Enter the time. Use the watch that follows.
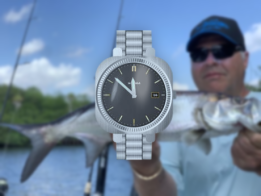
11:52
